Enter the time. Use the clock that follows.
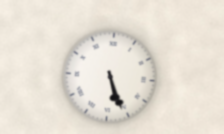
5:26
